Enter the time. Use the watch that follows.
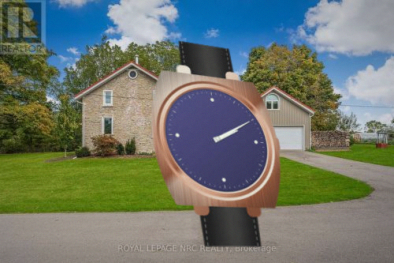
2:10
